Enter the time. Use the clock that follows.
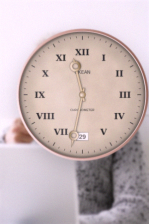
11:32
